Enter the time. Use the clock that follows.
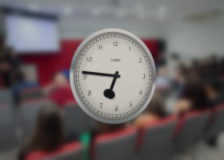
6:46
